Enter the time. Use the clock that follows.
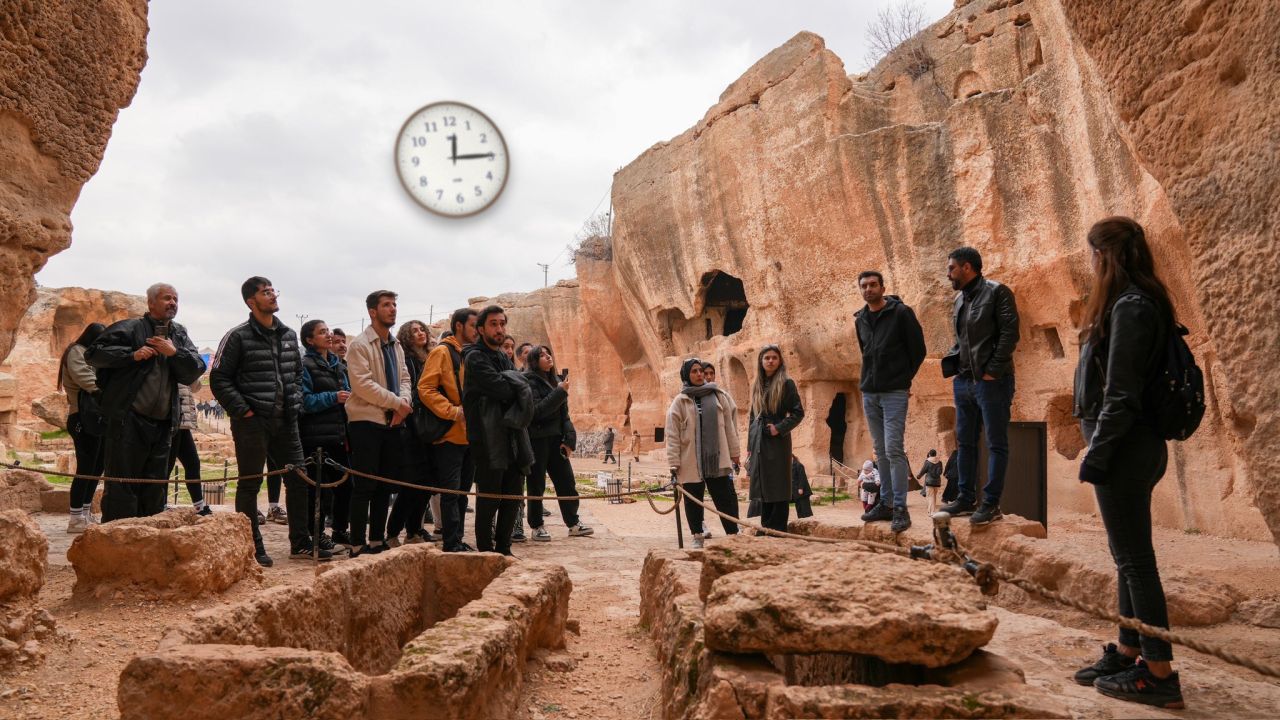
12:15
